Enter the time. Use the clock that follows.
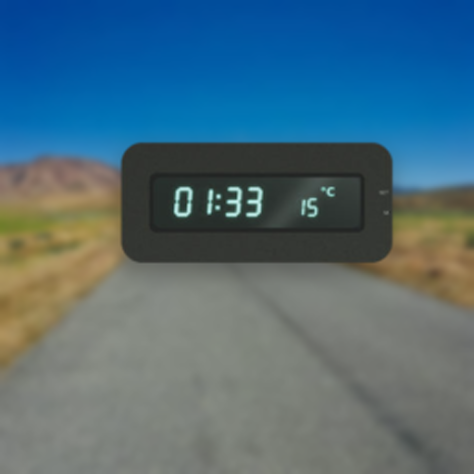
1:33
